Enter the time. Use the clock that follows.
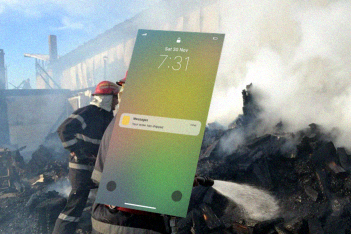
7:31
